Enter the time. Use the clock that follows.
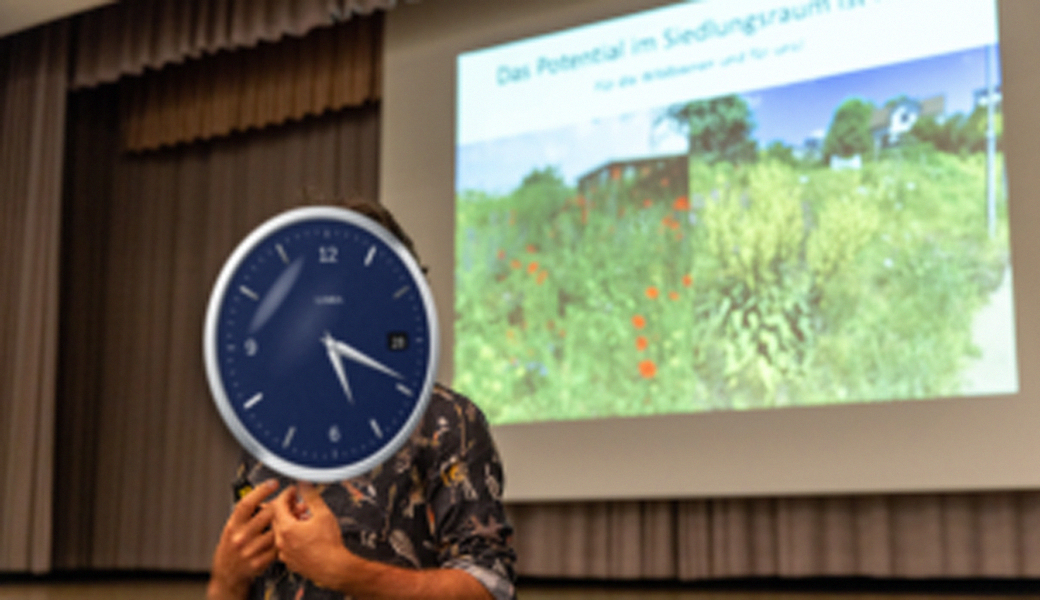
5:19
